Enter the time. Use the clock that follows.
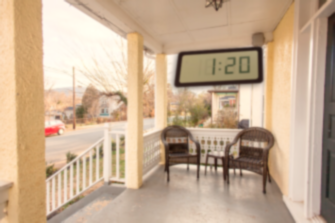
1:20
